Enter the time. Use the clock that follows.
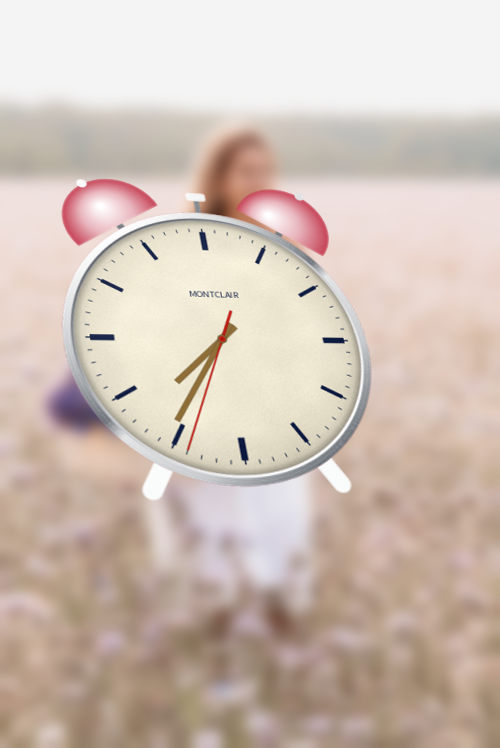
7:35:34
